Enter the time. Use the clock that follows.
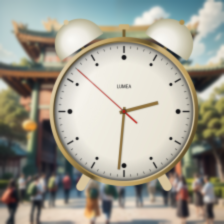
2:30:52
